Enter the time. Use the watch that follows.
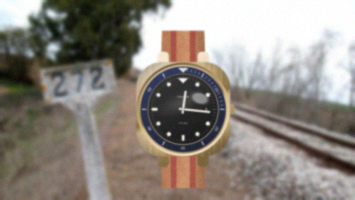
12:16
